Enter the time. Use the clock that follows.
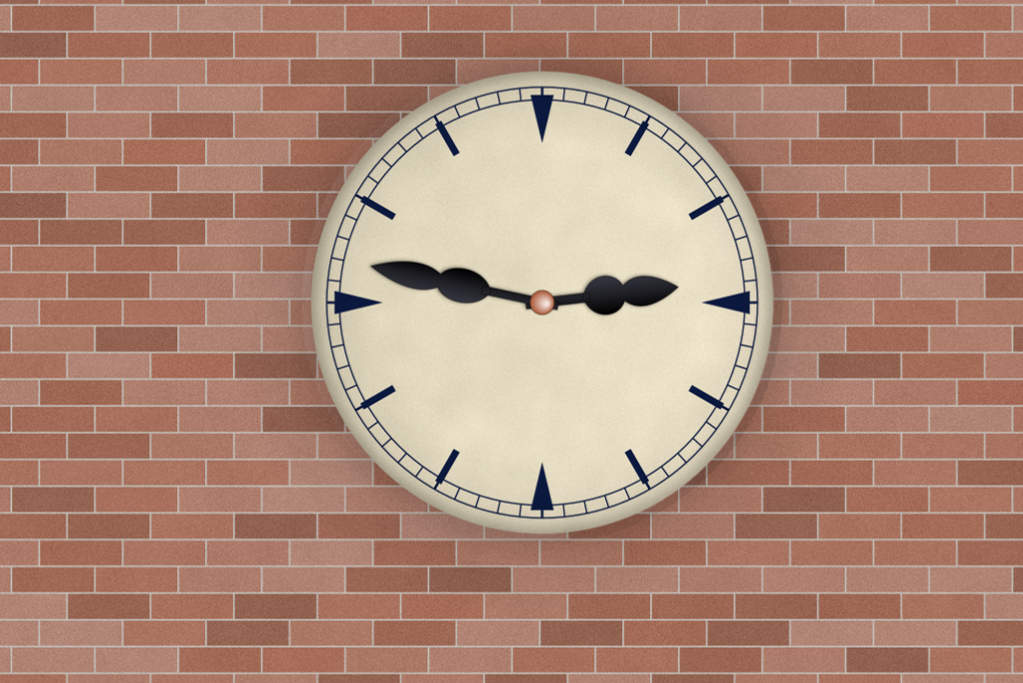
2:47
